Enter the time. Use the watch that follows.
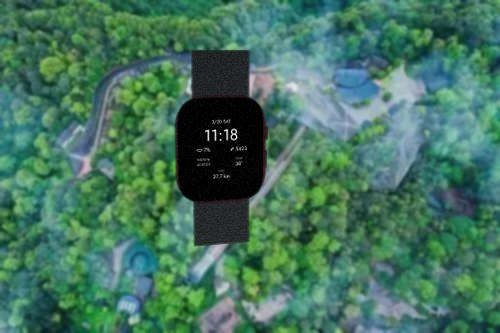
11:18
